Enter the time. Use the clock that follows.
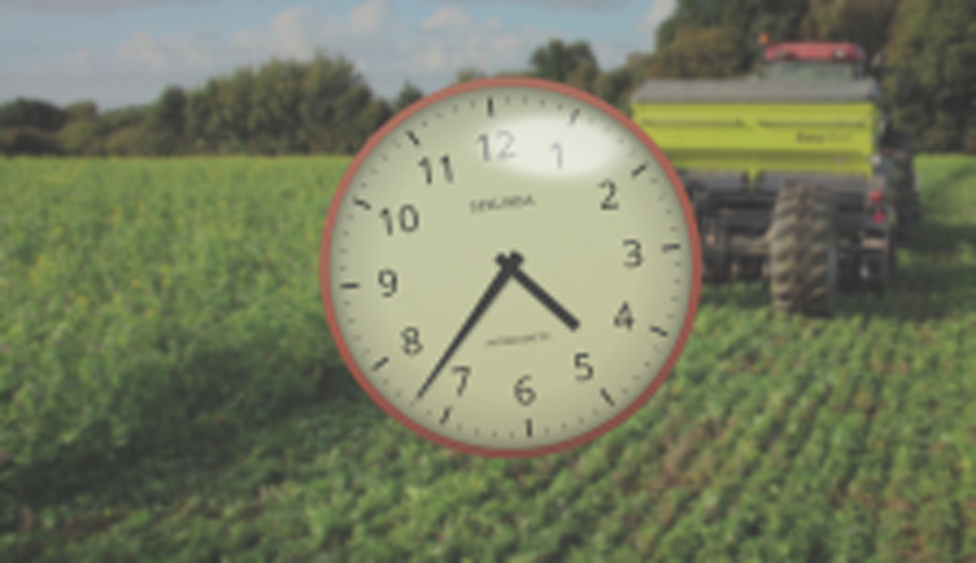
4:37
